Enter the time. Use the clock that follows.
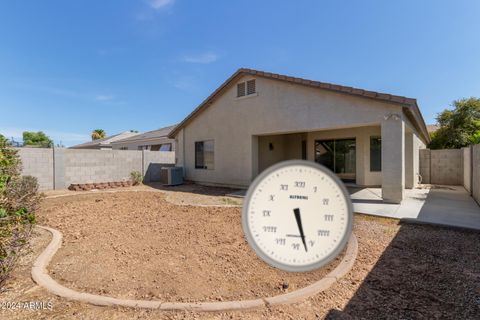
5:27
